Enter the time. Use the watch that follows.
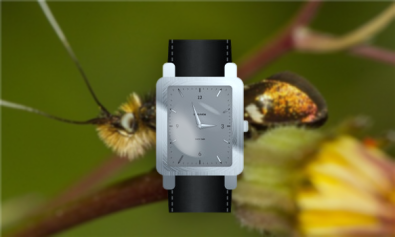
2:57
